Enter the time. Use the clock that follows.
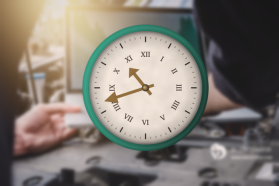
10:42
